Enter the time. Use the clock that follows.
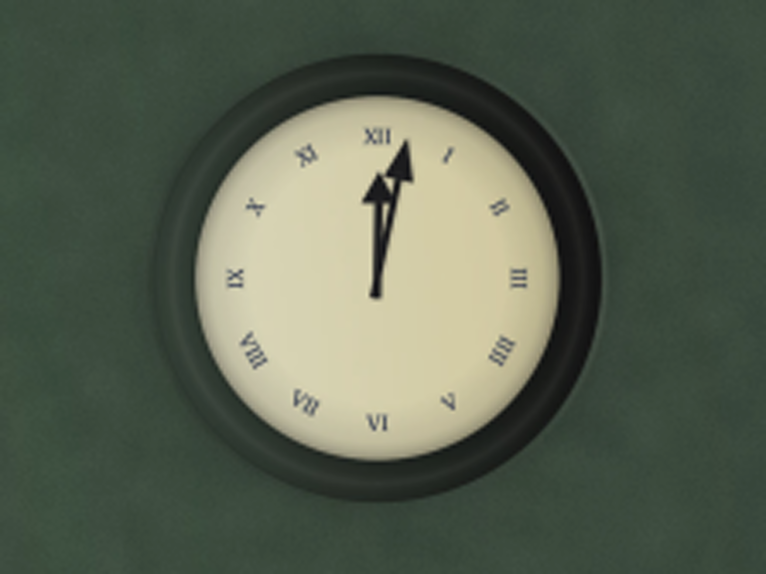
12:02
